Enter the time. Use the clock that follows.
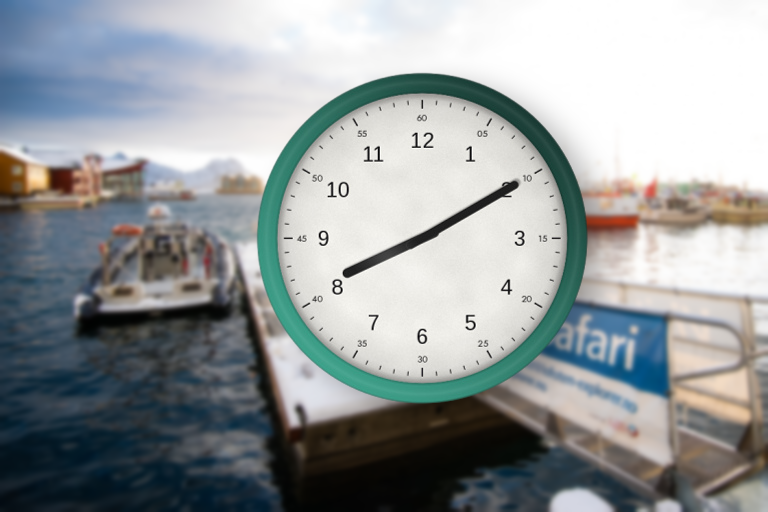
8:10
